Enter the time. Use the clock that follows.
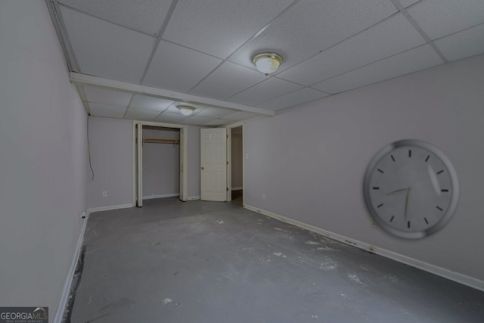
8:31
